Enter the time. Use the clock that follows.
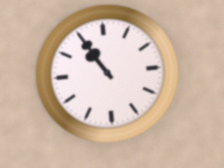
10:55
